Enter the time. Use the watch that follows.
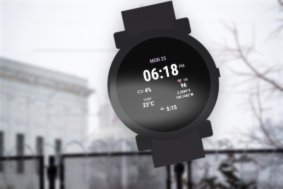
6:18
